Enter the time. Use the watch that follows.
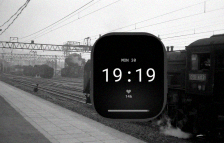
19:19
